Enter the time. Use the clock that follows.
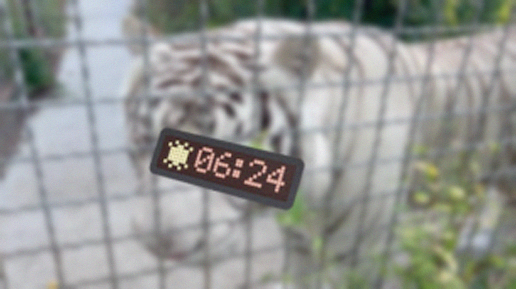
6:24
